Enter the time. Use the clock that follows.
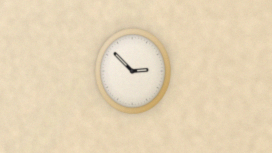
2:52
